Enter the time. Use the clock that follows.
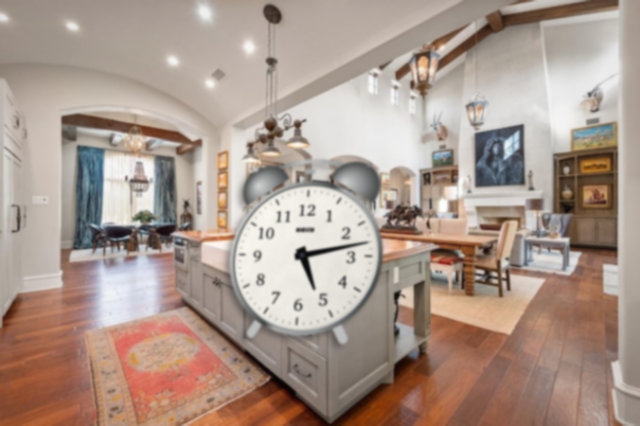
5:13
